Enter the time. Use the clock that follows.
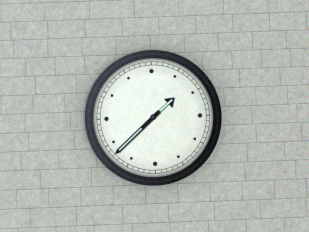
1:38
